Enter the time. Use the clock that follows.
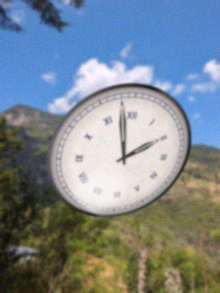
1:58
